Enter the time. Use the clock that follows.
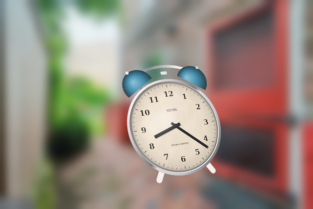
8:22
